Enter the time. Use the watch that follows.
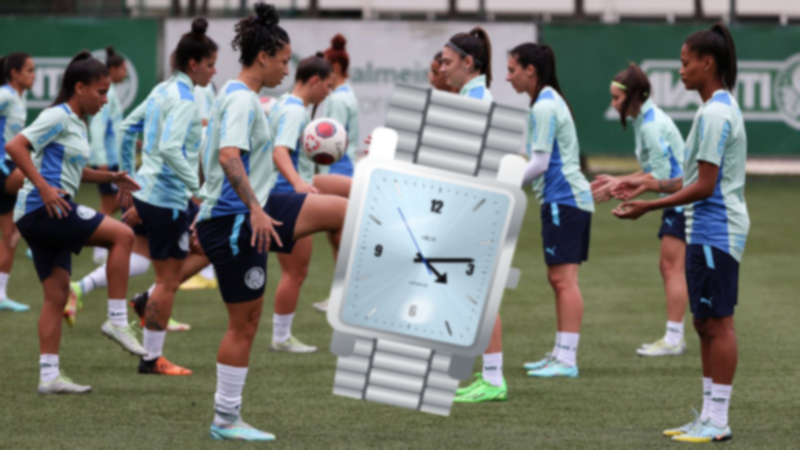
4:12:54
